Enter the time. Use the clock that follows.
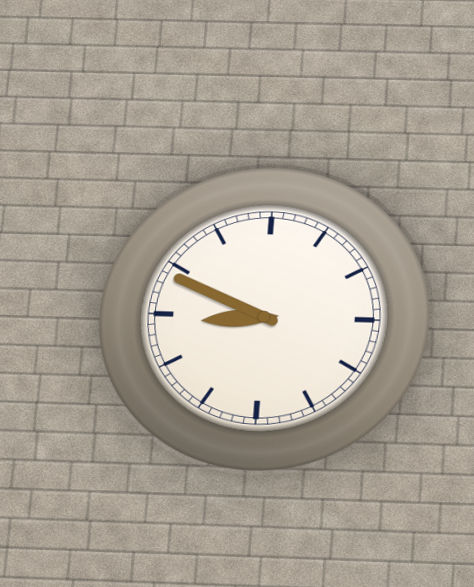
8:49
